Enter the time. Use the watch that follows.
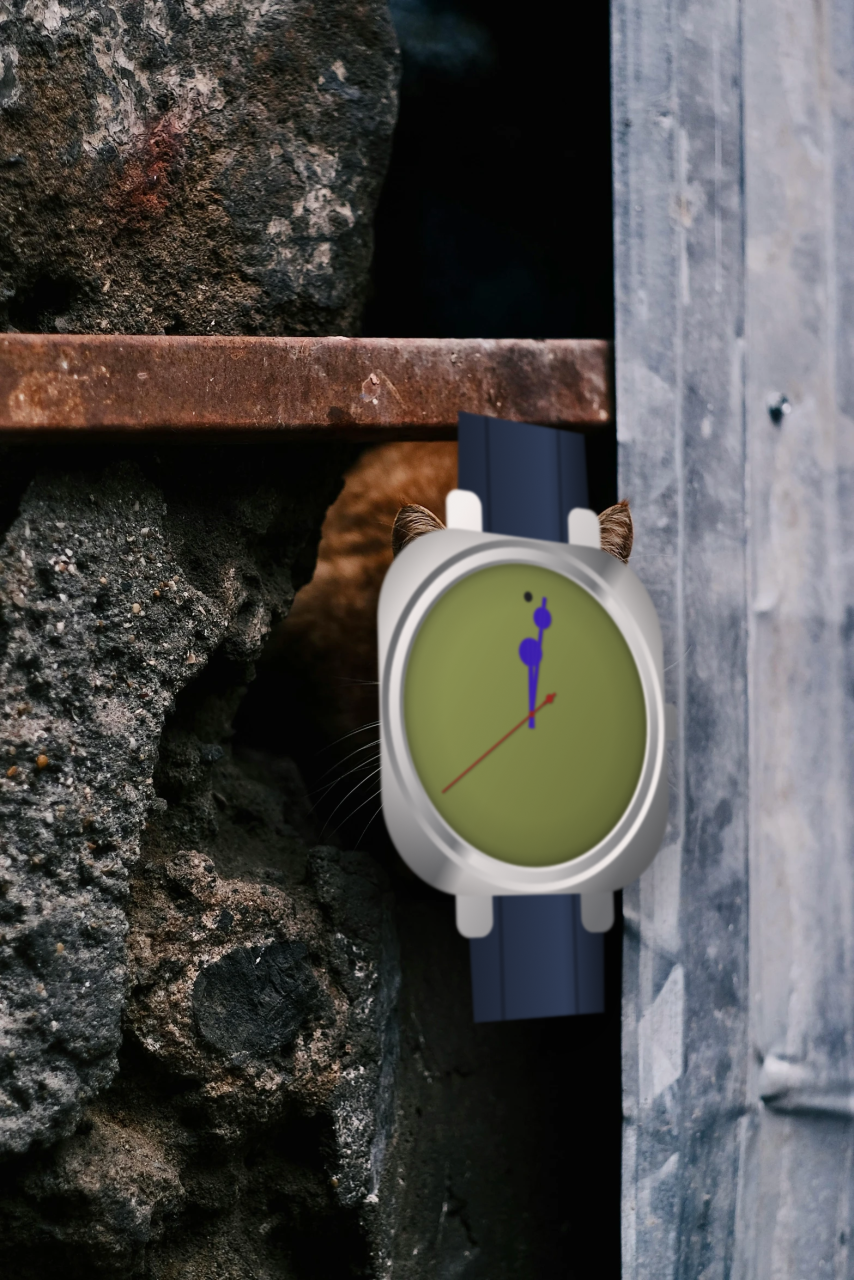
12:01:39
